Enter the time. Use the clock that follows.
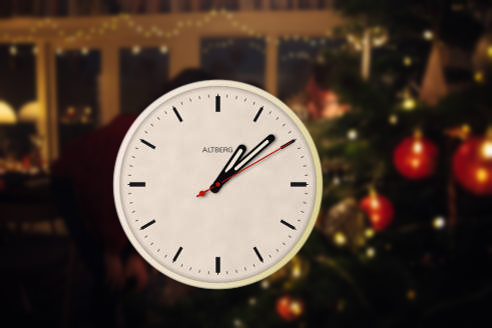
1:08:10
